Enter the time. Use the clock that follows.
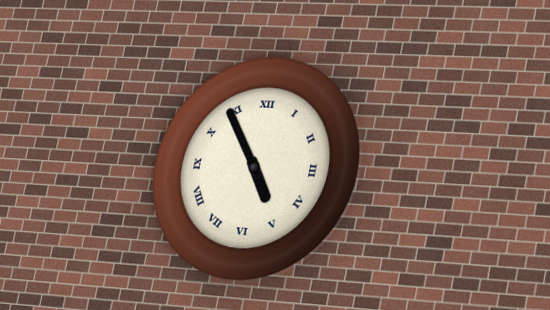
4:54
